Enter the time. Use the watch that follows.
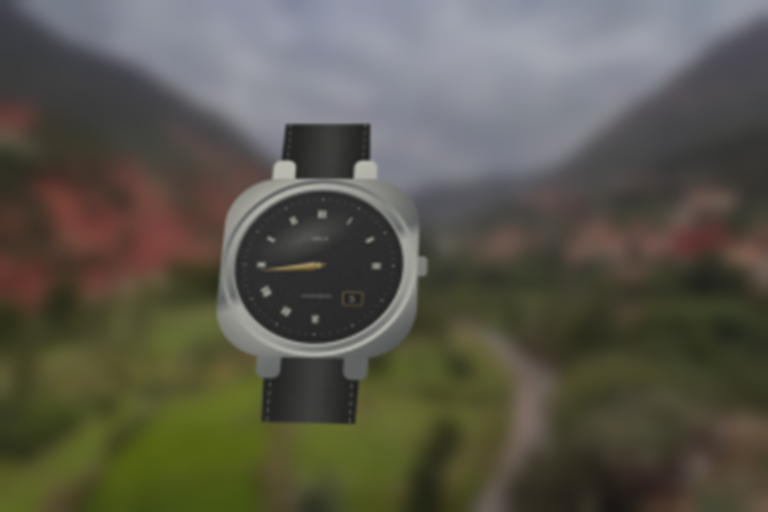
8:44
